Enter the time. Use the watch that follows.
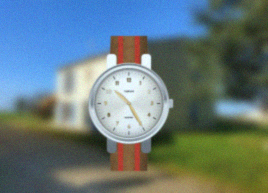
10:25
